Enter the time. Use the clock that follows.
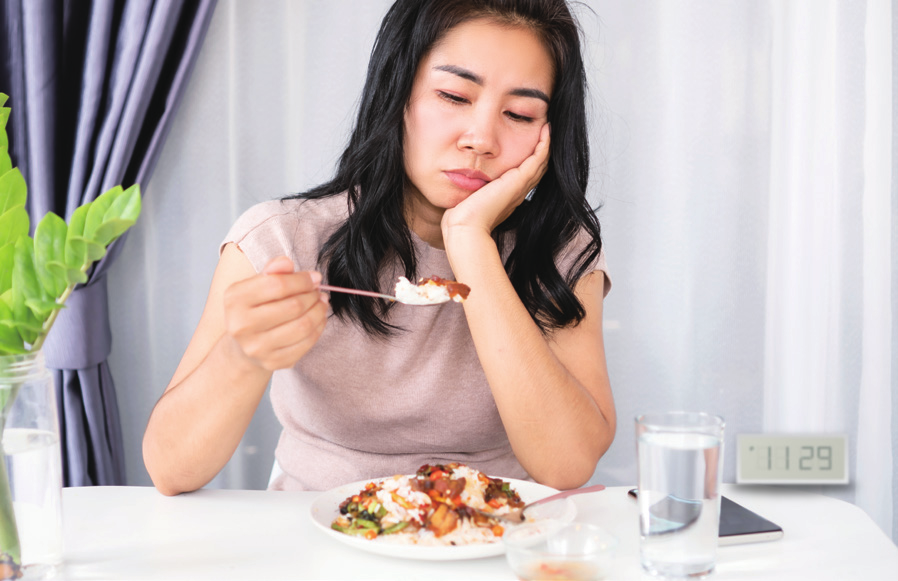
11:29
